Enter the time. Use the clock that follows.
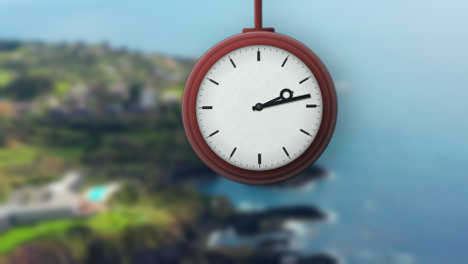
2:13
